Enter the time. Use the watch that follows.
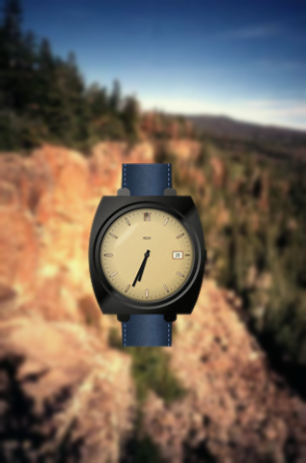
6:34
